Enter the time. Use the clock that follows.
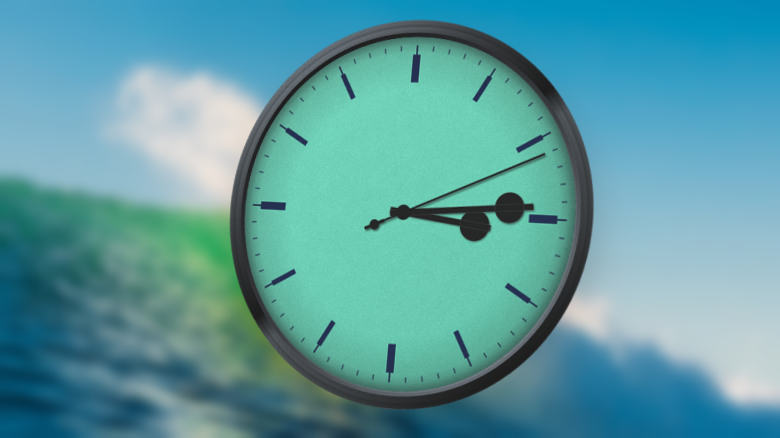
3:14:11
